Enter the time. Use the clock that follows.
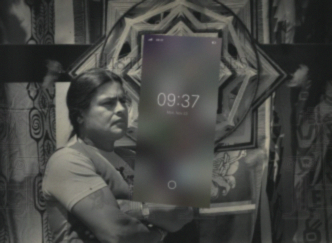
9:37
